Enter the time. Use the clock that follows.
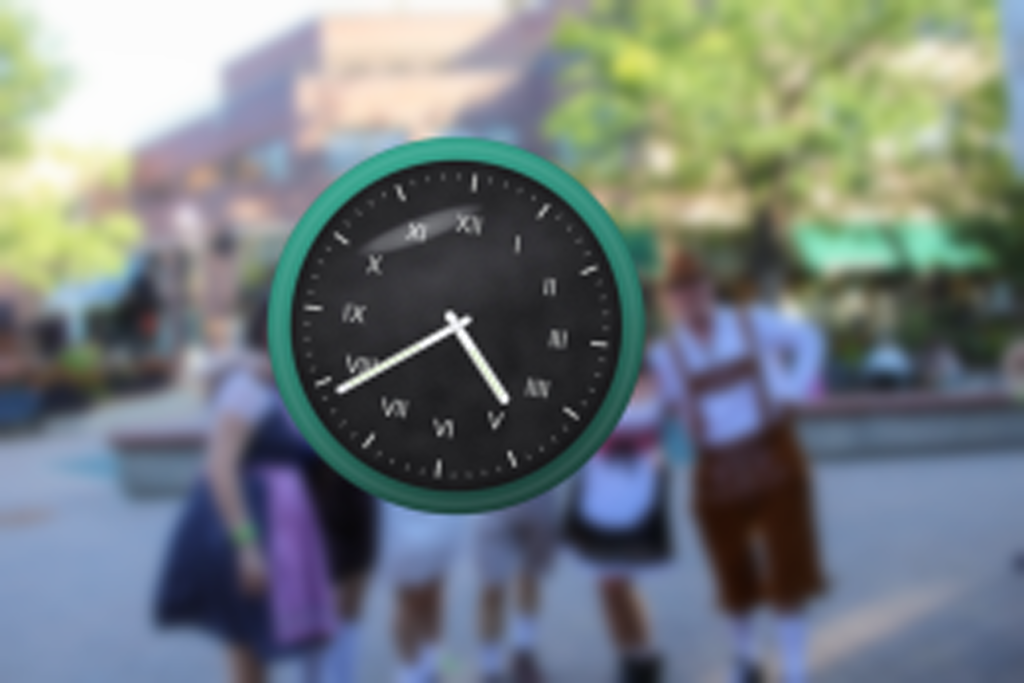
4:39
